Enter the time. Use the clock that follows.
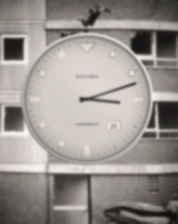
3:12
